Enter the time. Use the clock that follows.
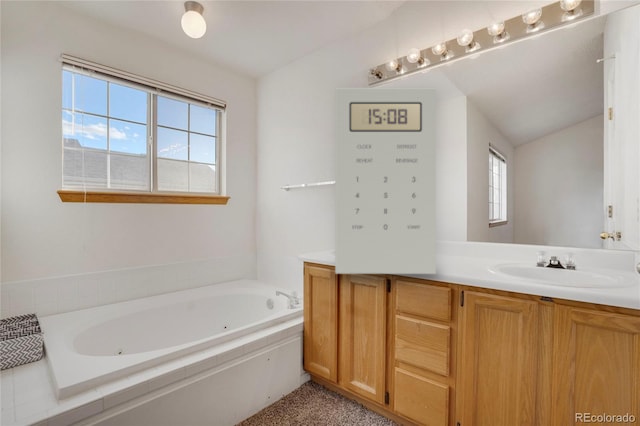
15:08
